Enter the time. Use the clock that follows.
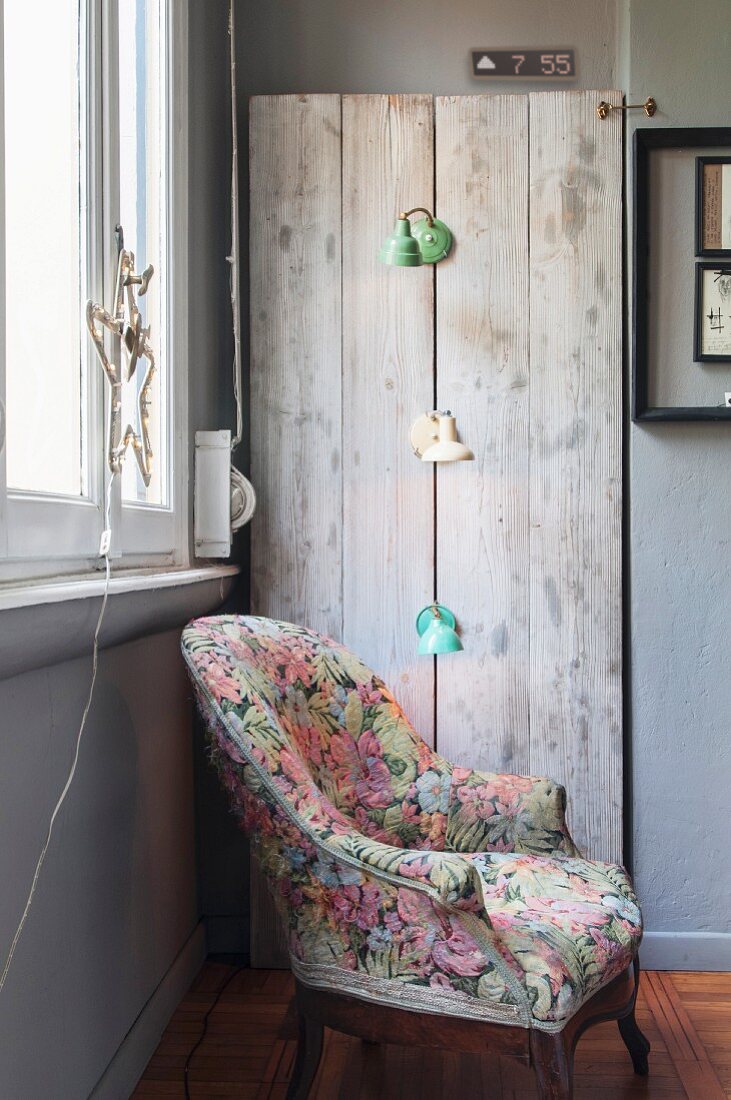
7:55
